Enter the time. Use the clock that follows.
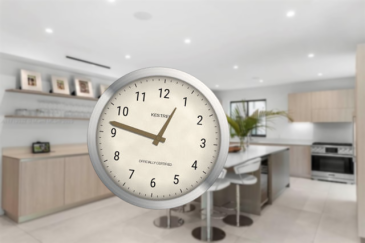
12:47
